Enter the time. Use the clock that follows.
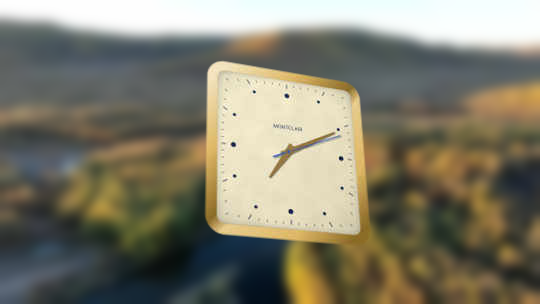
7:10:11
